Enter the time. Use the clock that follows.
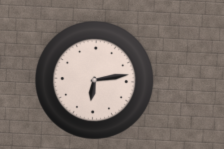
6:13
